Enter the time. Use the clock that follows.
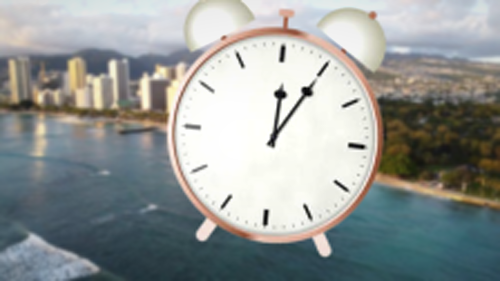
12:05
